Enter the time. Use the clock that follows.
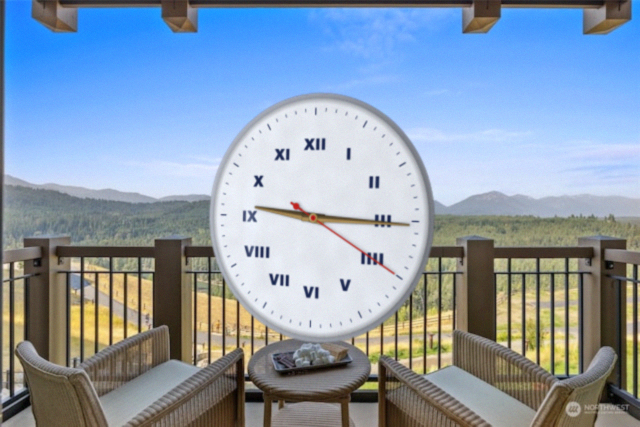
9:15:20
